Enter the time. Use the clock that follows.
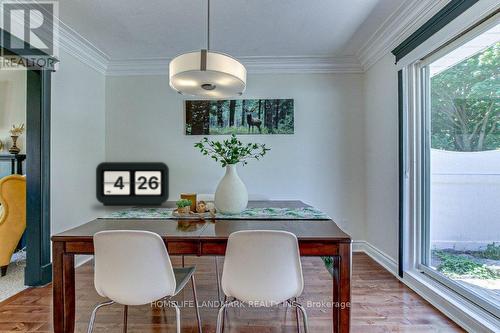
4:26
